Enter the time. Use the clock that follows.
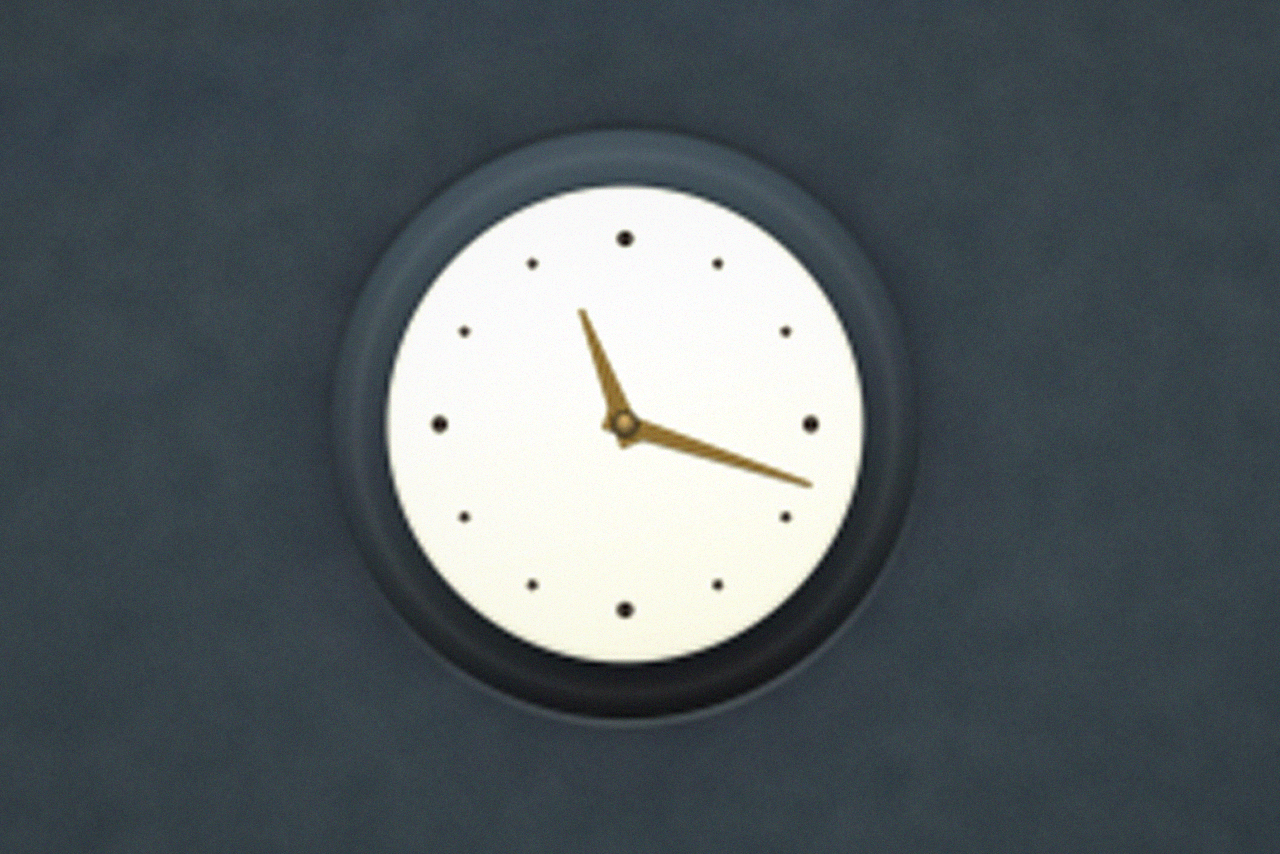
11:18
